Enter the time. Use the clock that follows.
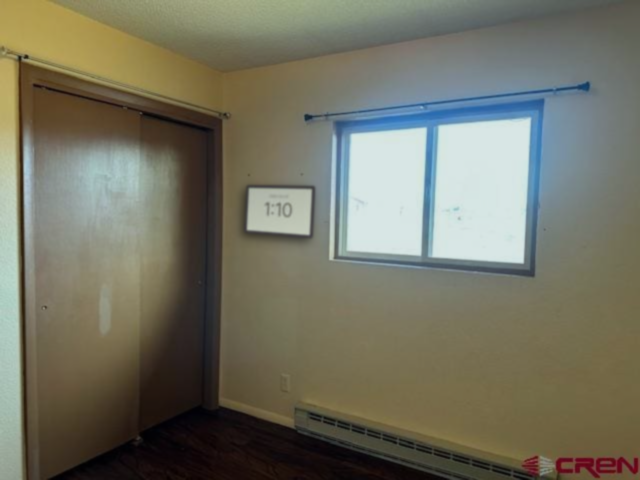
1:10
